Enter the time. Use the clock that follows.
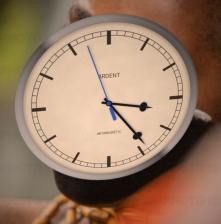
3:23:57
